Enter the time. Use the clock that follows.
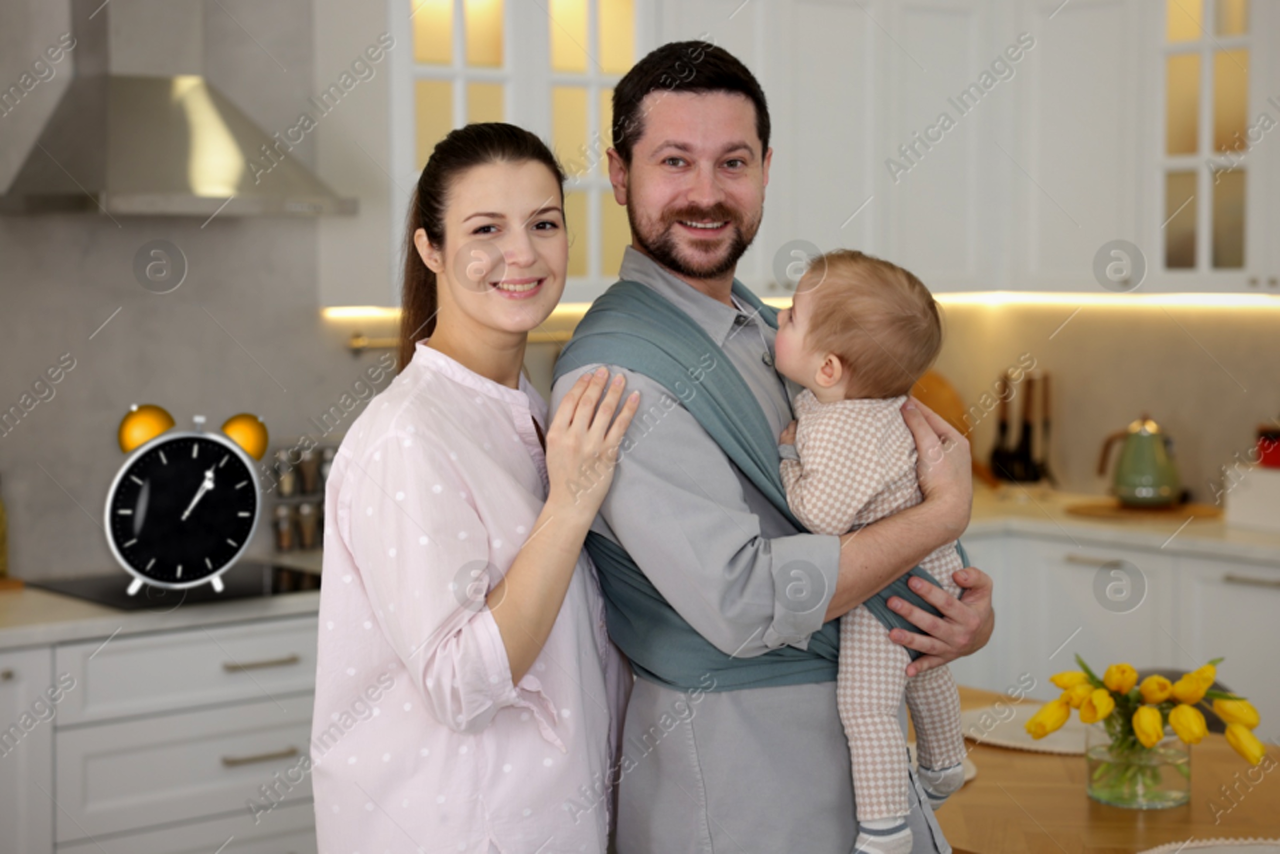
1:04
